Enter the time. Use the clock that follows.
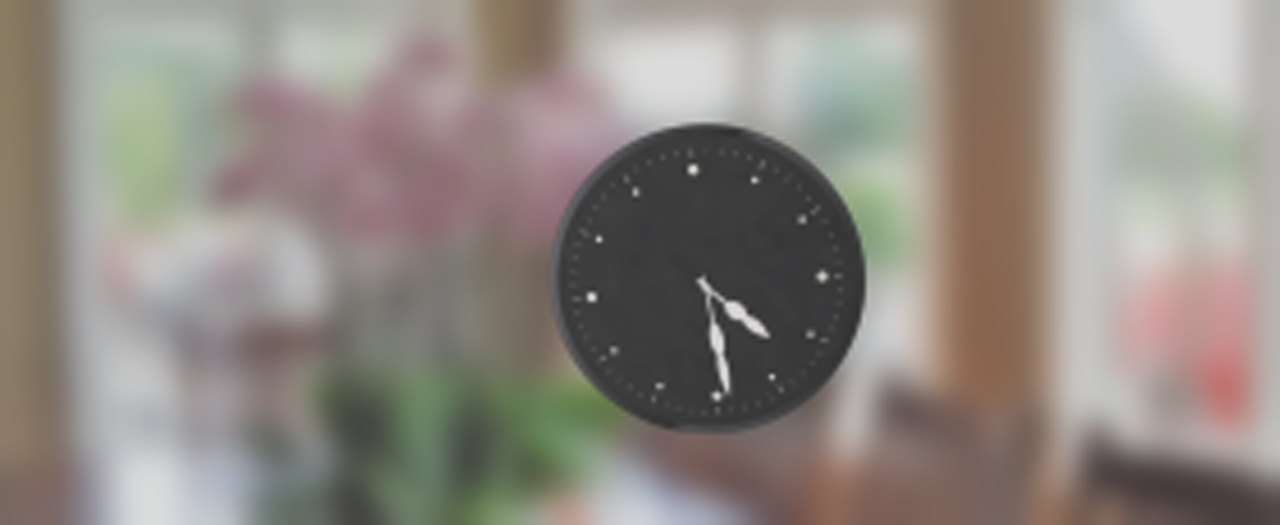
4:29
